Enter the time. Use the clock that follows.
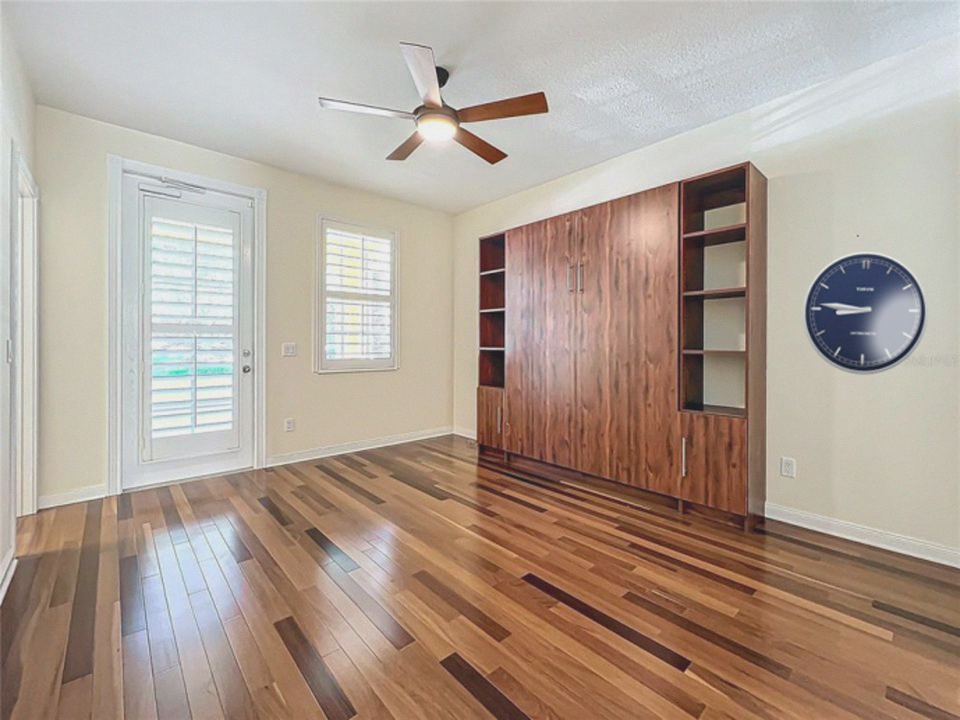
8:46
